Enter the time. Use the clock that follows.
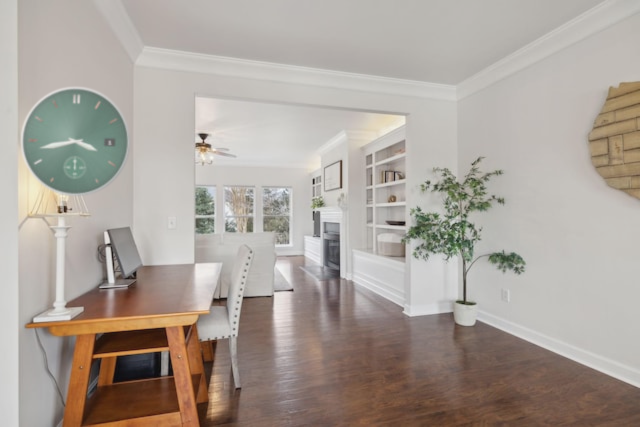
3:43
